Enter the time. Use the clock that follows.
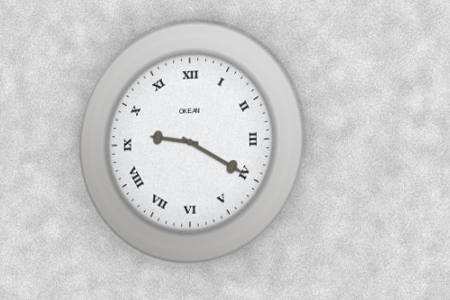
9:20
